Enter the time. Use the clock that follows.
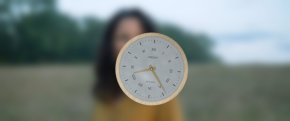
8:24
